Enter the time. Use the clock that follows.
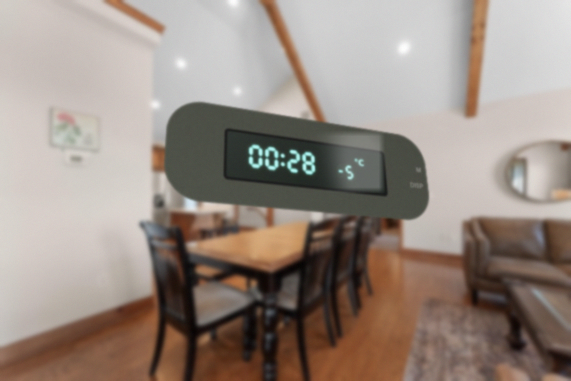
0:28
